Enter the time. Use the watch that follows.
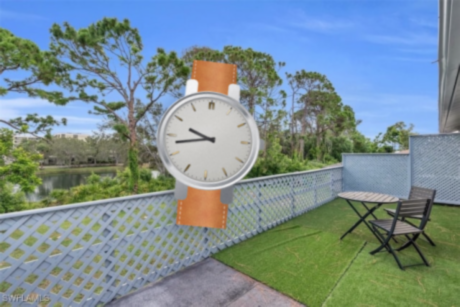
9:43
